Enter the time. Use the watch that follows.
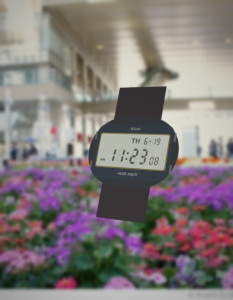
11:23:08
